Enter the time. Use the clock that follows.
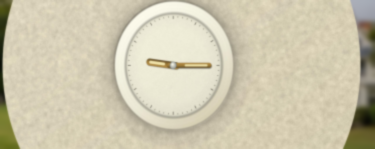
9:15
